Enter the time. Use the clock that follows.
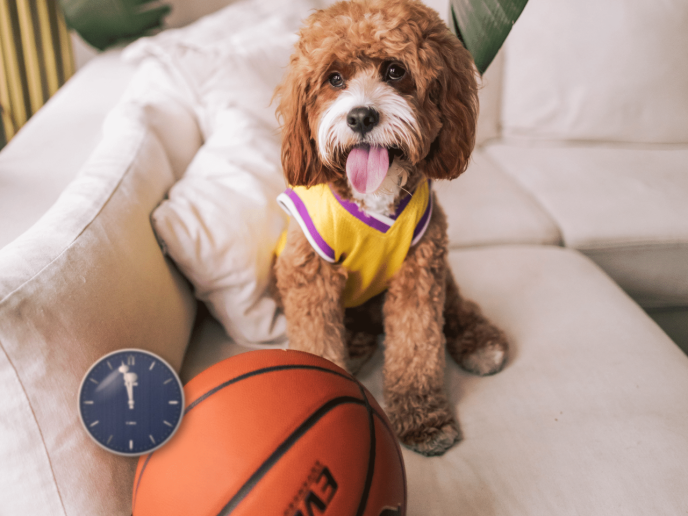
11:58
